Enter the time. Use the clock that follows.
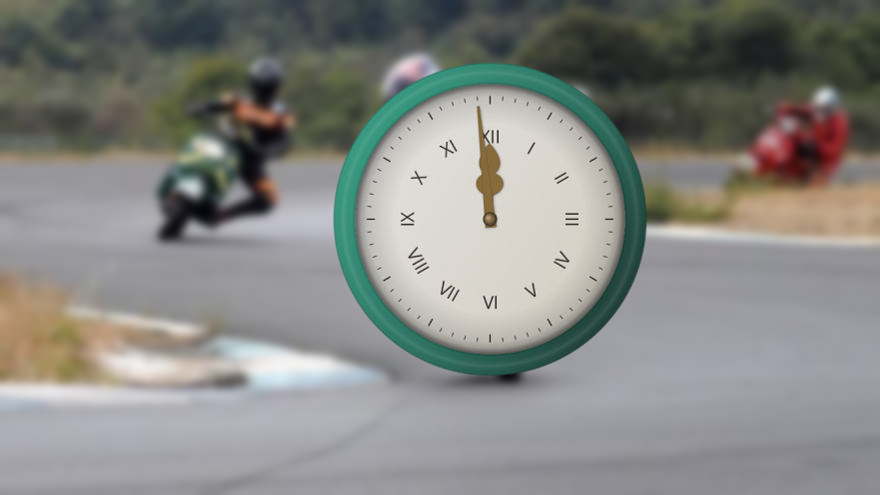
11:59
